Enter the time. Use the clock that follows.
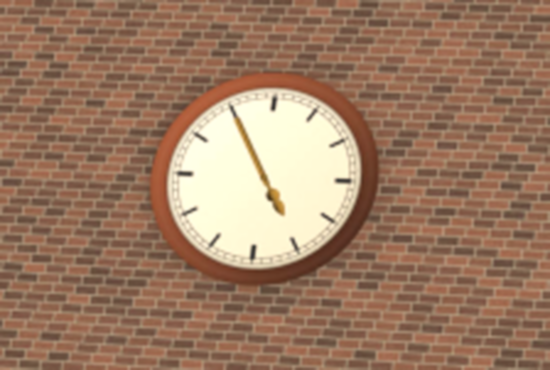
4:55
